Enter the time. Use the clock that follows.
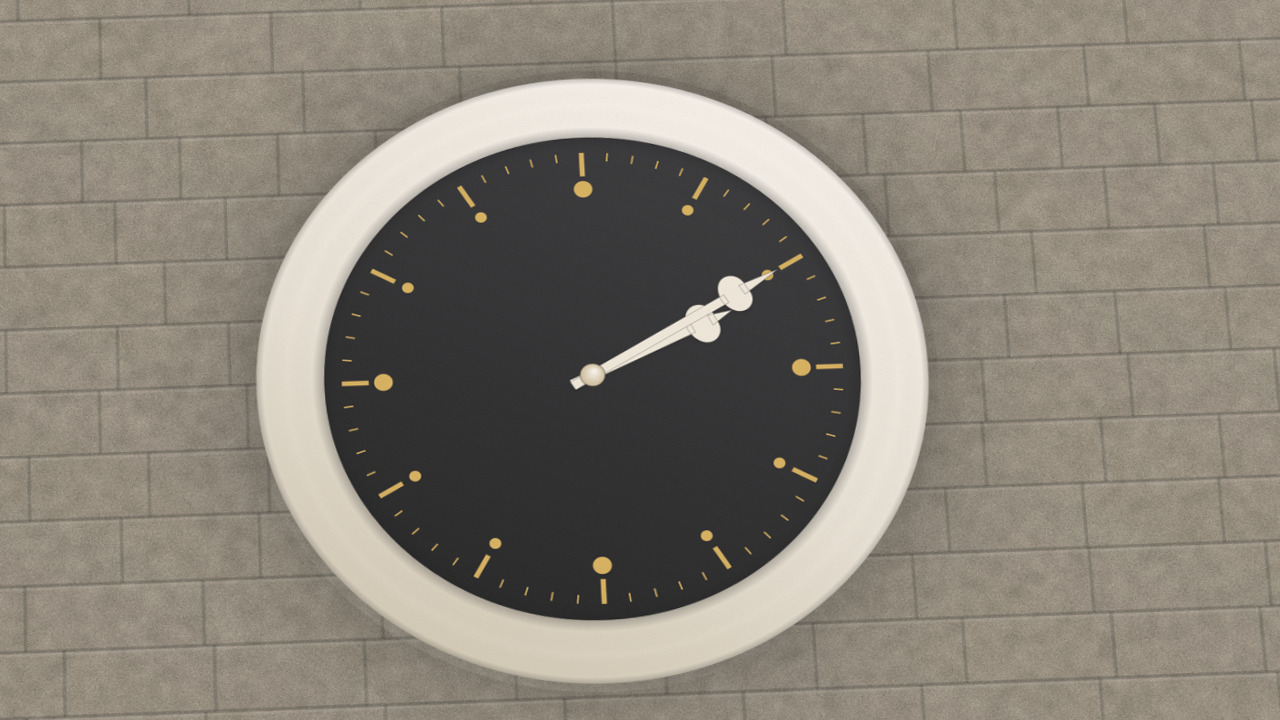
2:10
